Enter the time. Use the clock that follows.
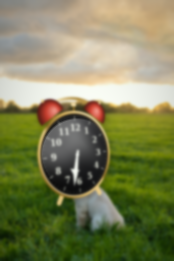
6:32
